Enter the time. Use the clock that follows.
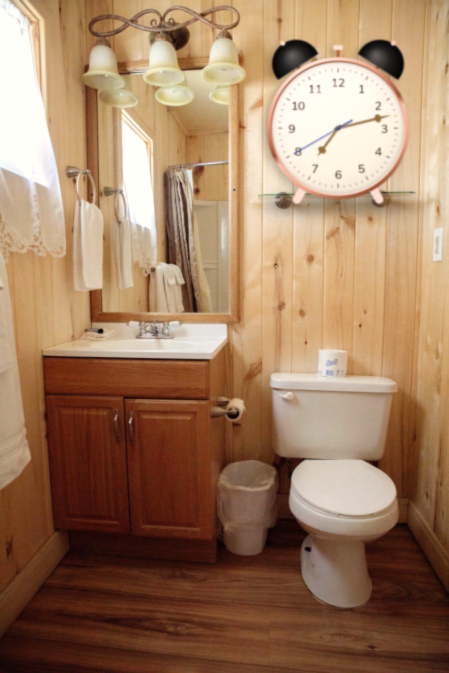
7:12:40
